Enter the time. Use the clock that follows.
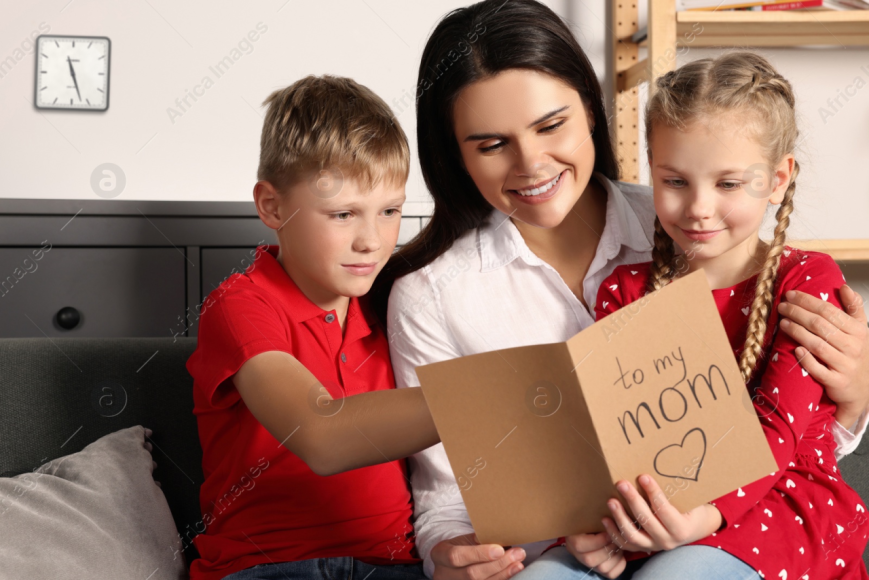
11:27
